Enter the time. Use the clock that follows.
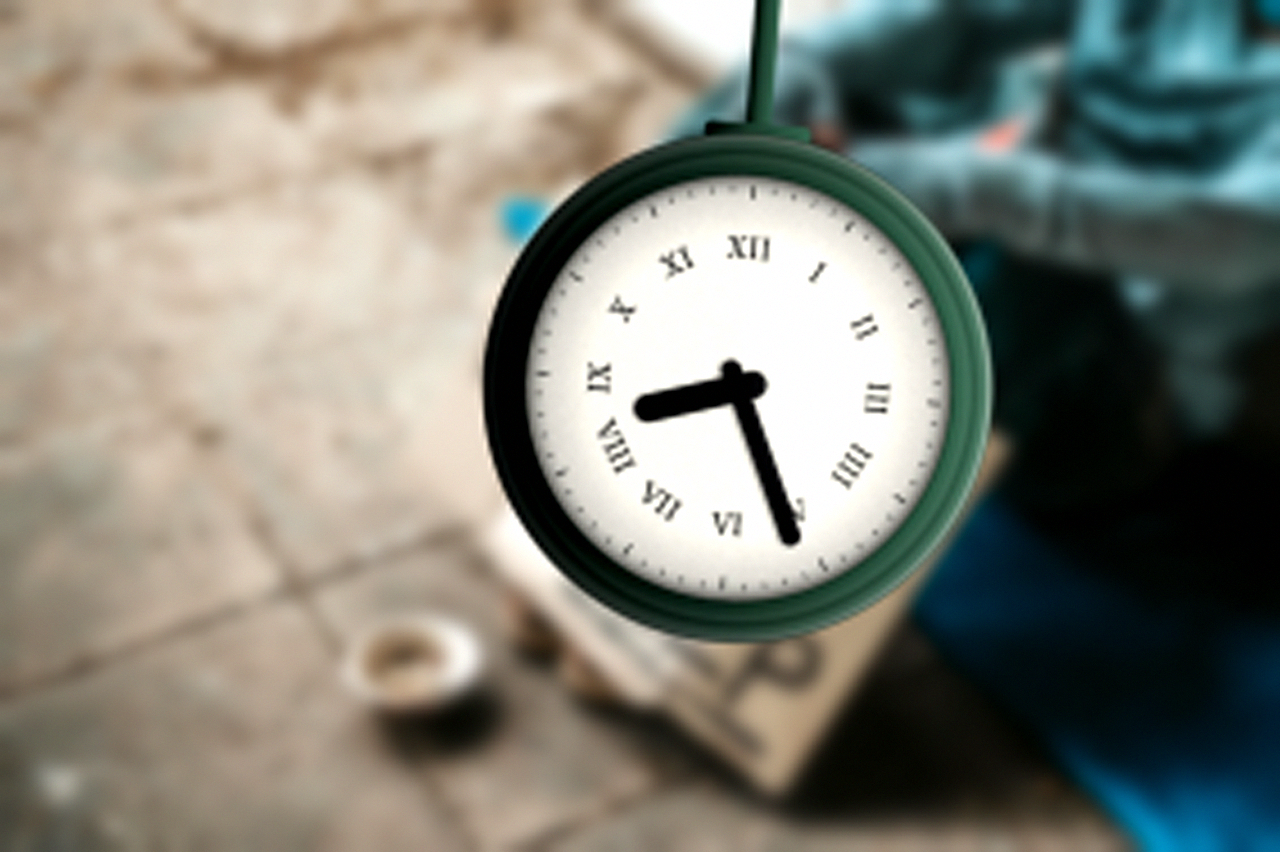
8:26
